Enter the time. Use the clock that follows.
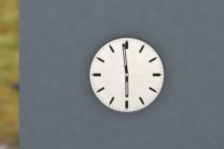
5:59
